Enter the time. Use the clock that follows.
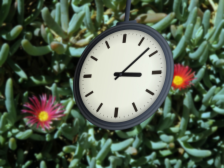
3:08
